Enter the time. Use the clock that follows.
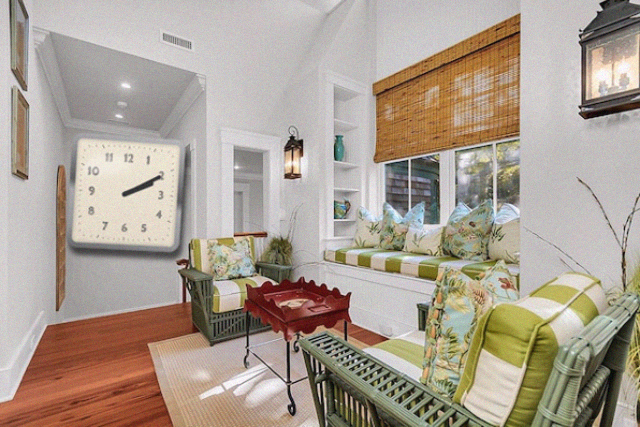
2:10
